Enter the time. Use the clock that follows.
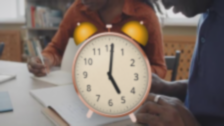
5:01
